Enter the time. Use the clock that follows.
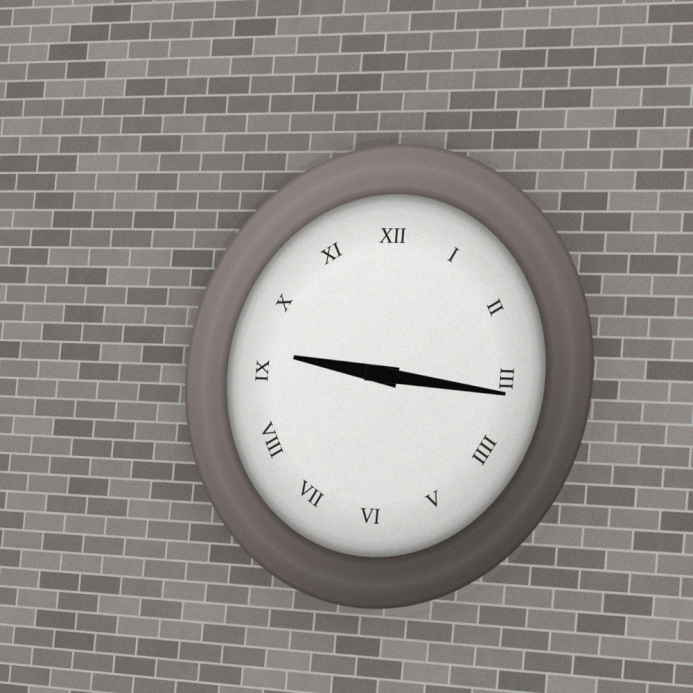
9:16
